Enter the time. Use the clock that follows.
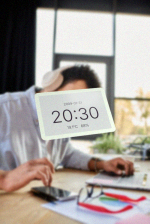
20:30
